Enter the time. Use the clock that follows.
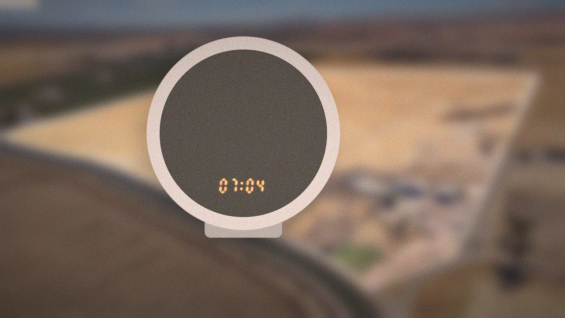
7:04
